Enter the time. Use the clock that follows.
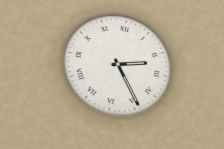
2:24
